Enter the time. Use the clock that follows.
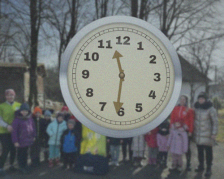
11:31
